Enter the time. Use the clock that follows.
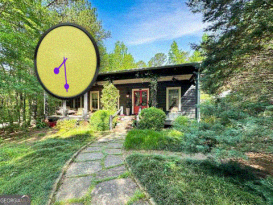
7:29
